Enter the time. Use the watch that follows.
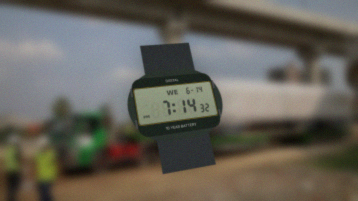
7:14
